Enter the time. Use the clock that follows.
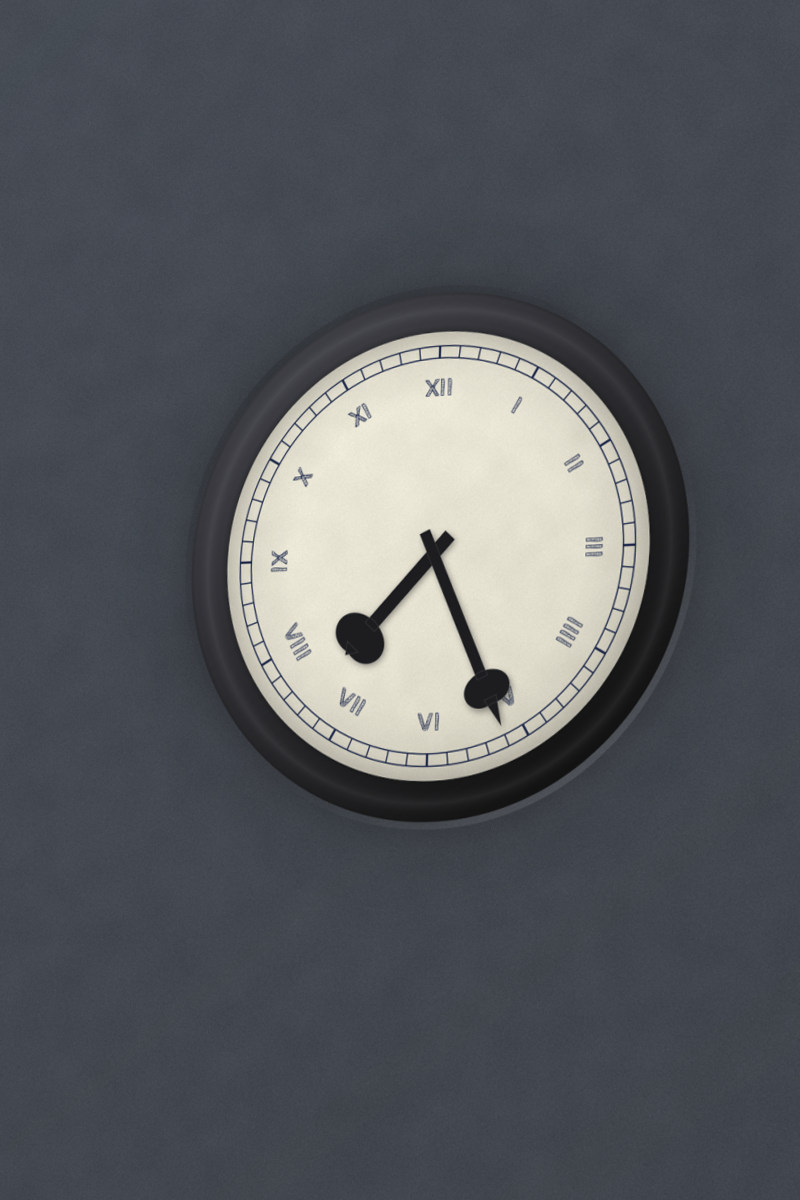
7:26
